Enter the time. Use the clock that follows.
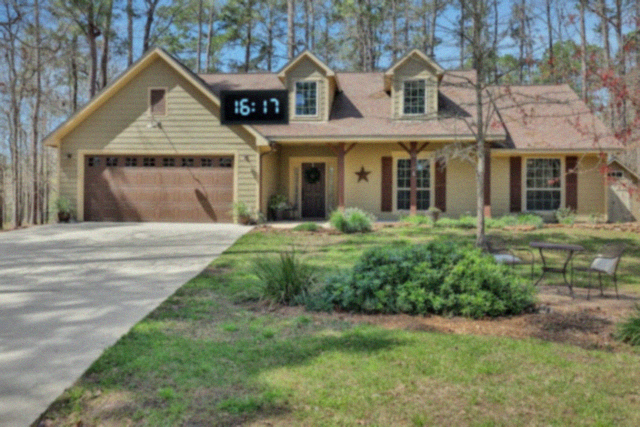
16:17
